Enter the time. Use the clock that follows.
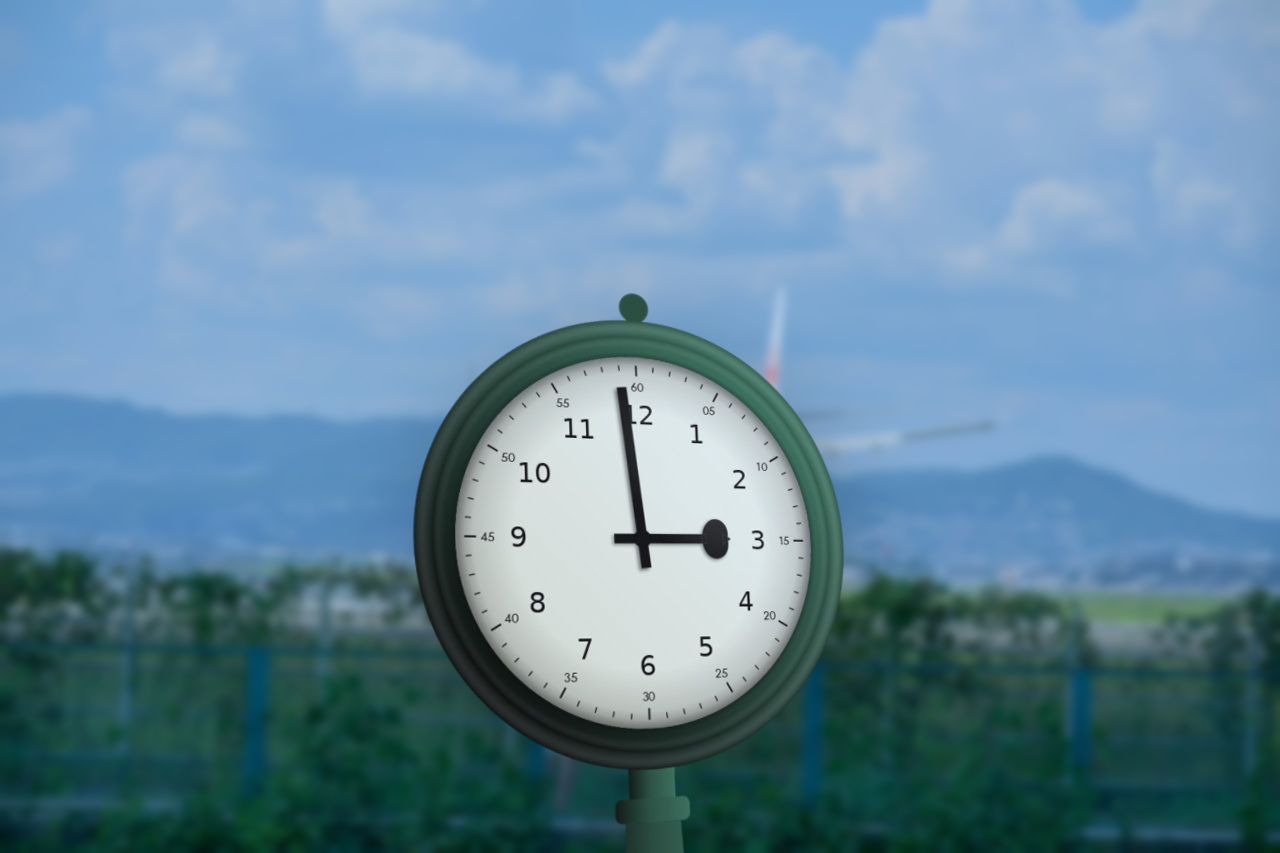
2:59
